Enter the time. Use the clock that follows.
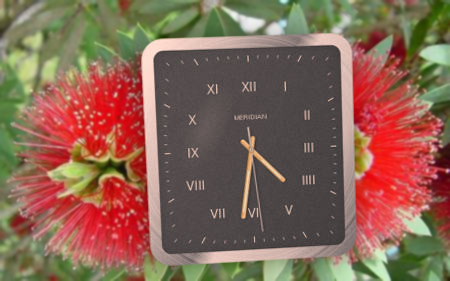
4:31:29
